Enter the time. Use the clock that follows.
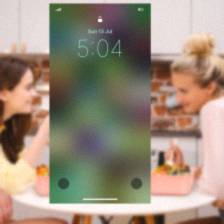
5:04
